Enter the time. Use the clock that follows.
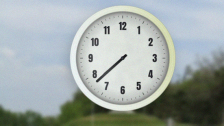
7:38
